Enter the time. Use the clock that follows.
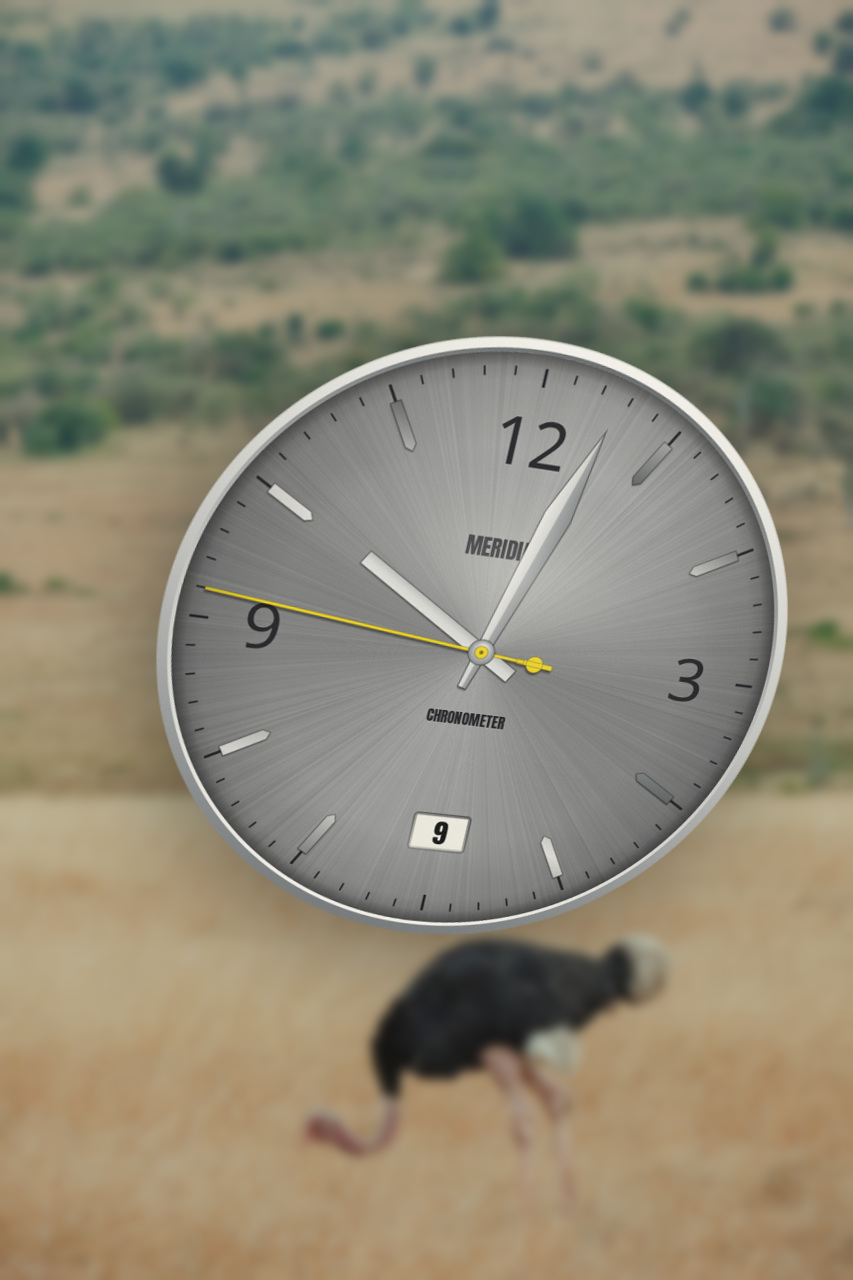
10:02:46
